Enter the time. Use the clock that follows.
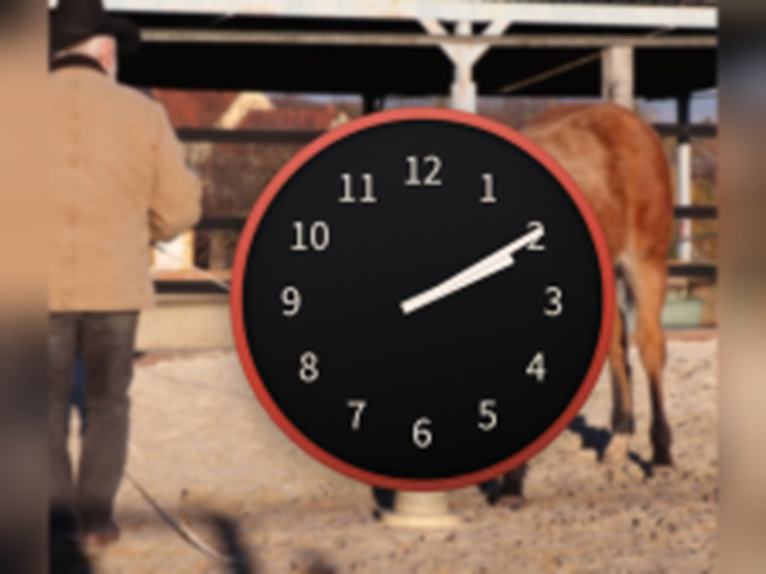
2:10
